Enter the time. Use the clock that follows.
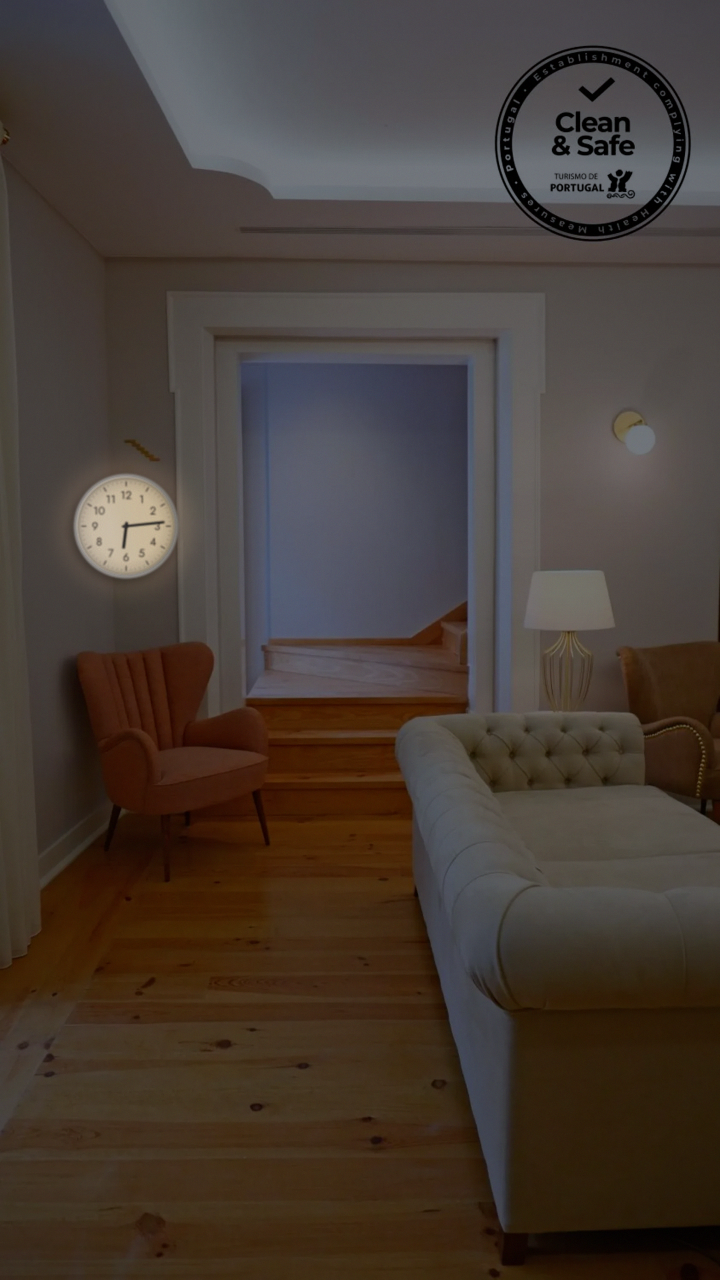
6:14
